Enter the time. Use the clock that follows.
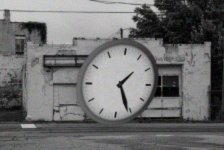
1:26
